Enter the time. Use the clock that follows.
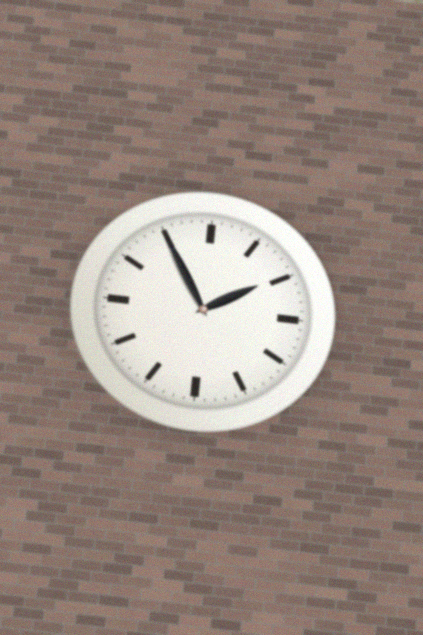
1:55
